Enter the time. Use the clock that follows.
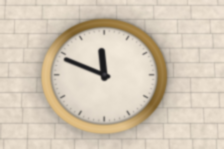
11:49
